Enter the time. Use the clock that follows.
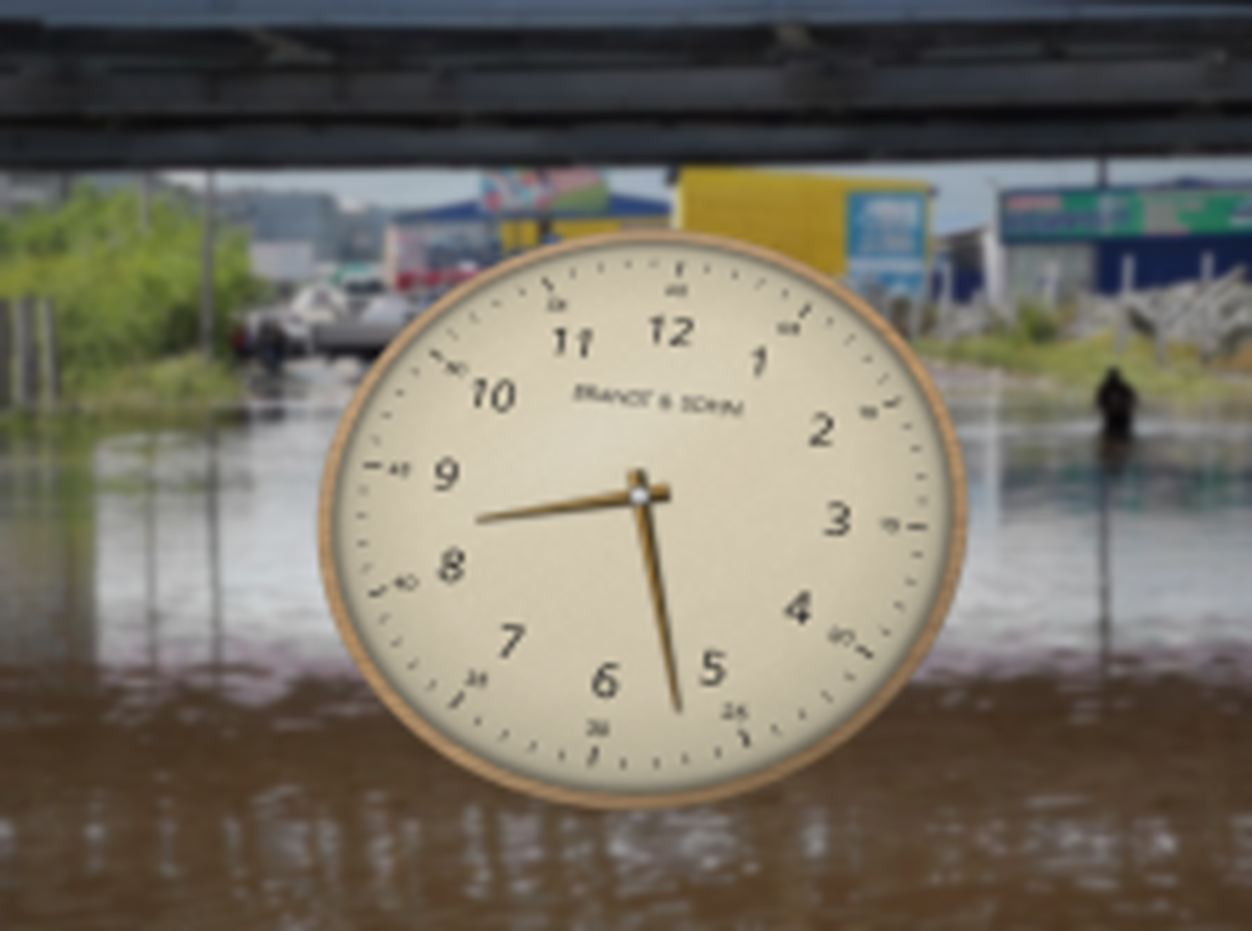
8:27
